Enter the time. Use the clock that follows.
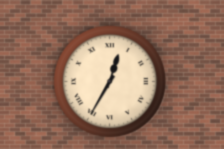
12:35
